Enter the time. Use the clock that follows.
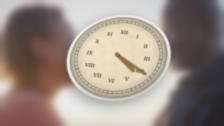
4:20
